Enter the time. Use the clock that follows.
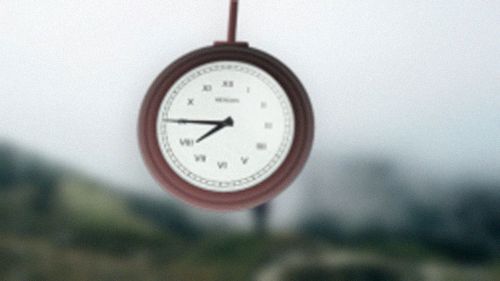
7:45
